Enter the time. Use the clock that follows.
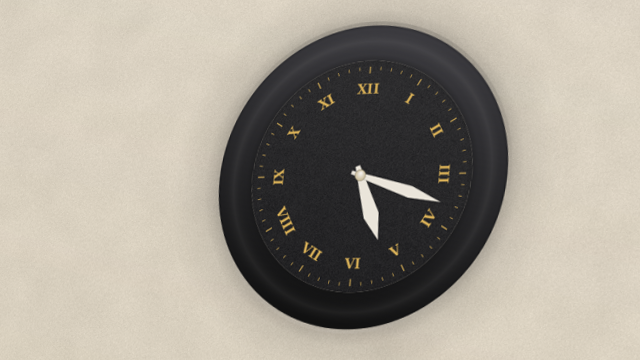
5:18
